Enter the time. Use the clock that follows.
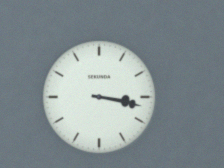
3:17
